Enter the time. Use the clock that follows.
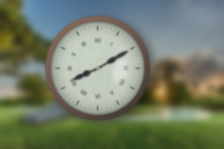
8:10
